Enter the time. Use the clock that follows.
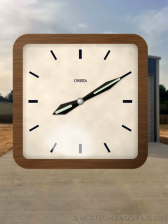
8:10
